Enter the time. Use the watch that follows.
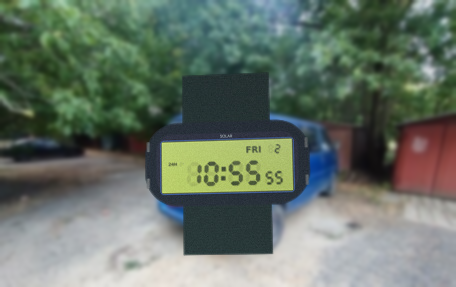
10:55:55
